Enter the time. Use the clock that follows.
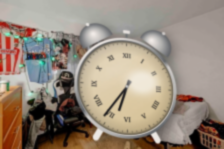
6:36
